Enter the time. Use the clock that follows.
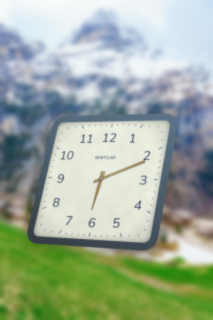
6:11
